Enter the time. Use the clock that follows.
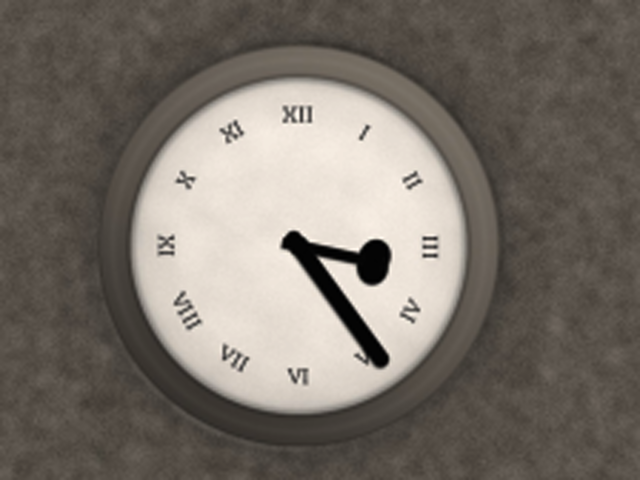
3:24
